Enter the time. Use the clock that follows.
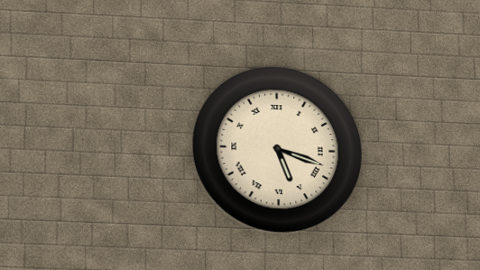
5:18
